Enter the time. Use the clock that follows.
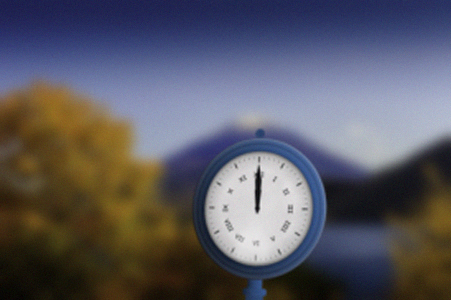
12:00
